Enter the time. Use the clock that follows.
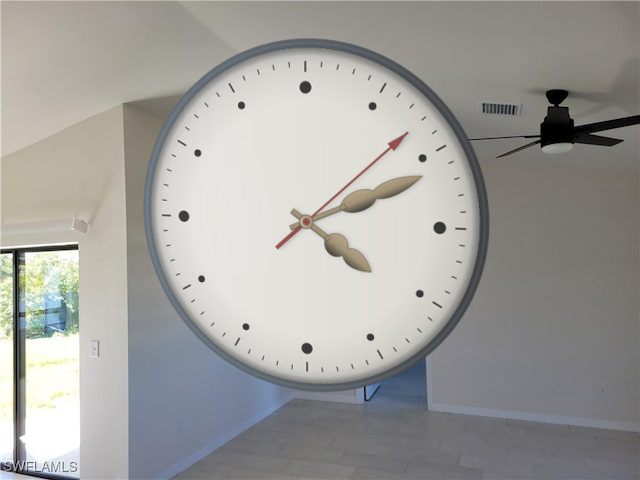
4:11:08
